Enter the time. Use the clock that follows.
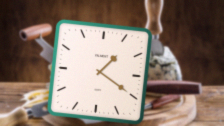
1:20
